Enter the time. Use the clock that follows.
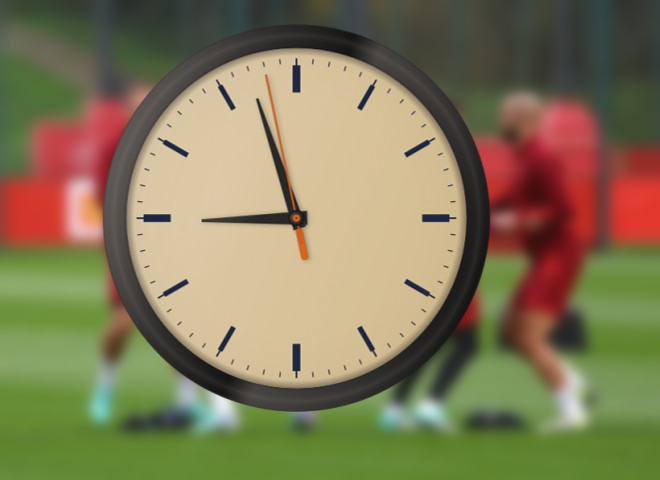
8:56:58
